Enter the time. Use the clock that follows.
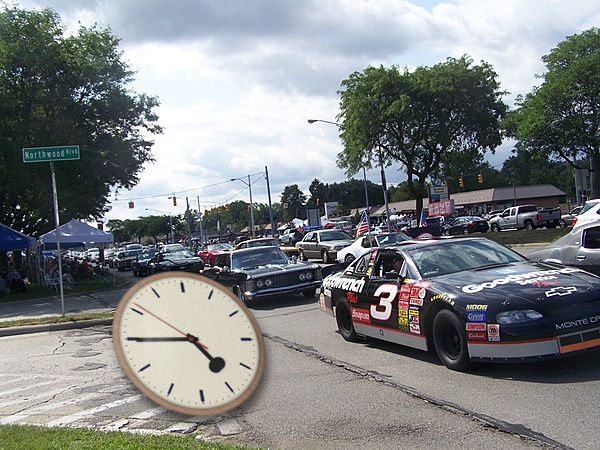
4:44:51
